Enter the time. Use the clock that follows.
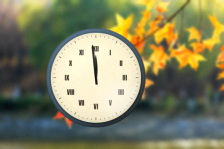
11:59
